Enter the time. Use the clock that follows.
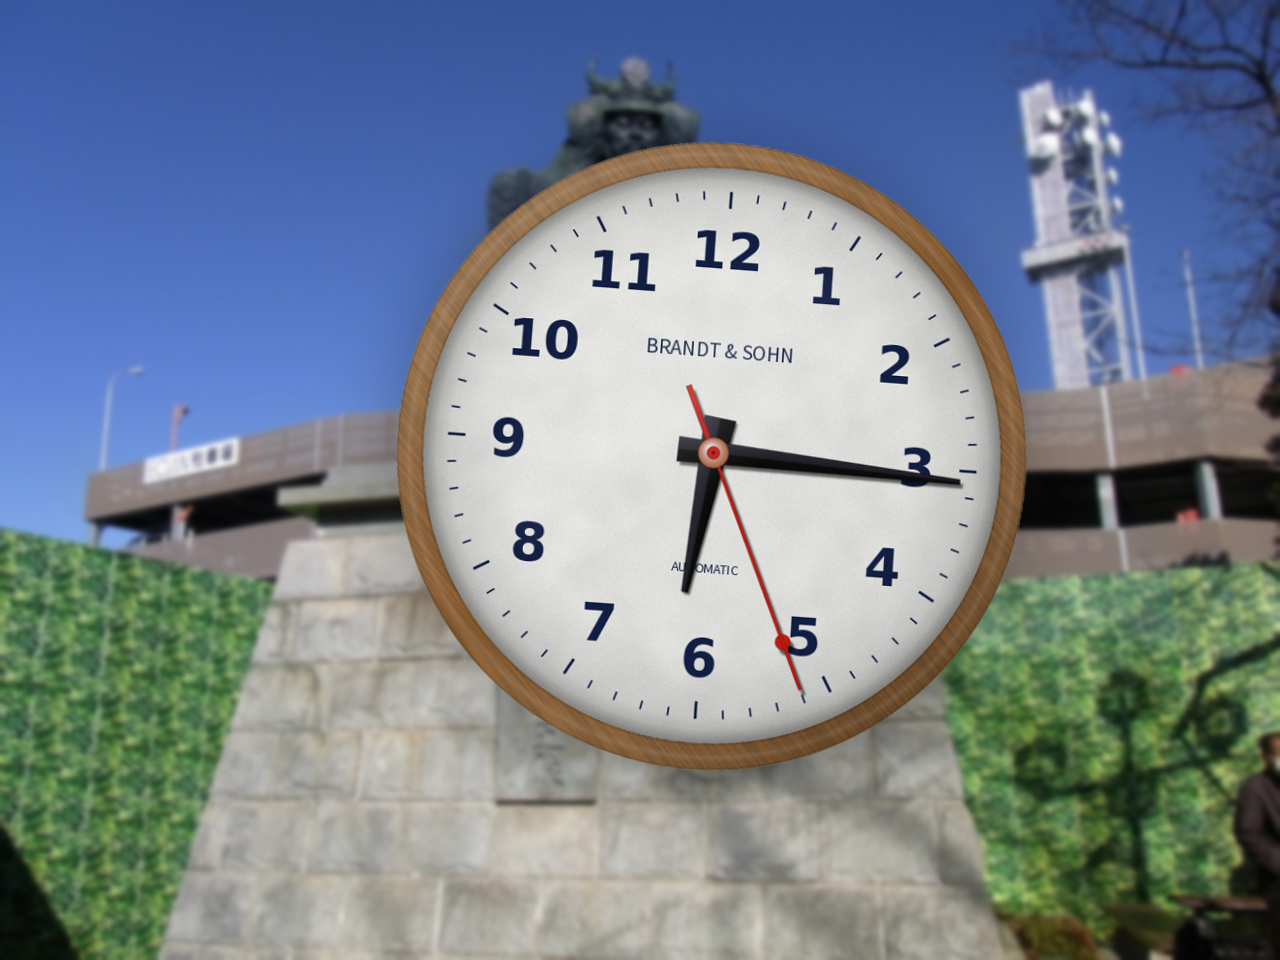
6:15:26
